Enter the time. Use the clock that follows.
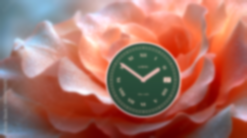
1:51
